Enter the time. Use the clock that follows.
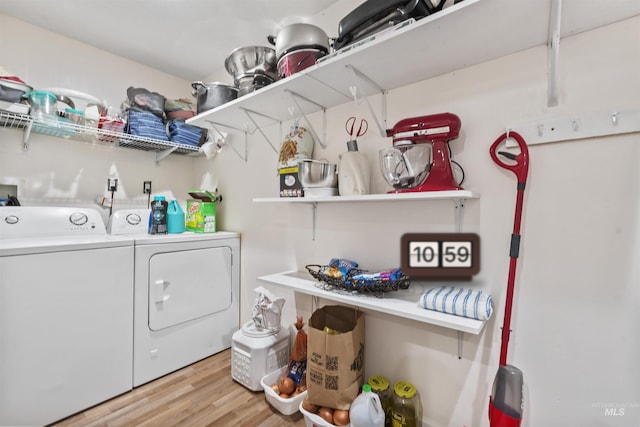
10:59
